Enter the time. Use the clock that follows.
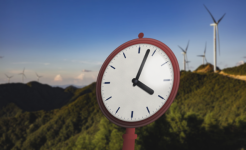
4:03
